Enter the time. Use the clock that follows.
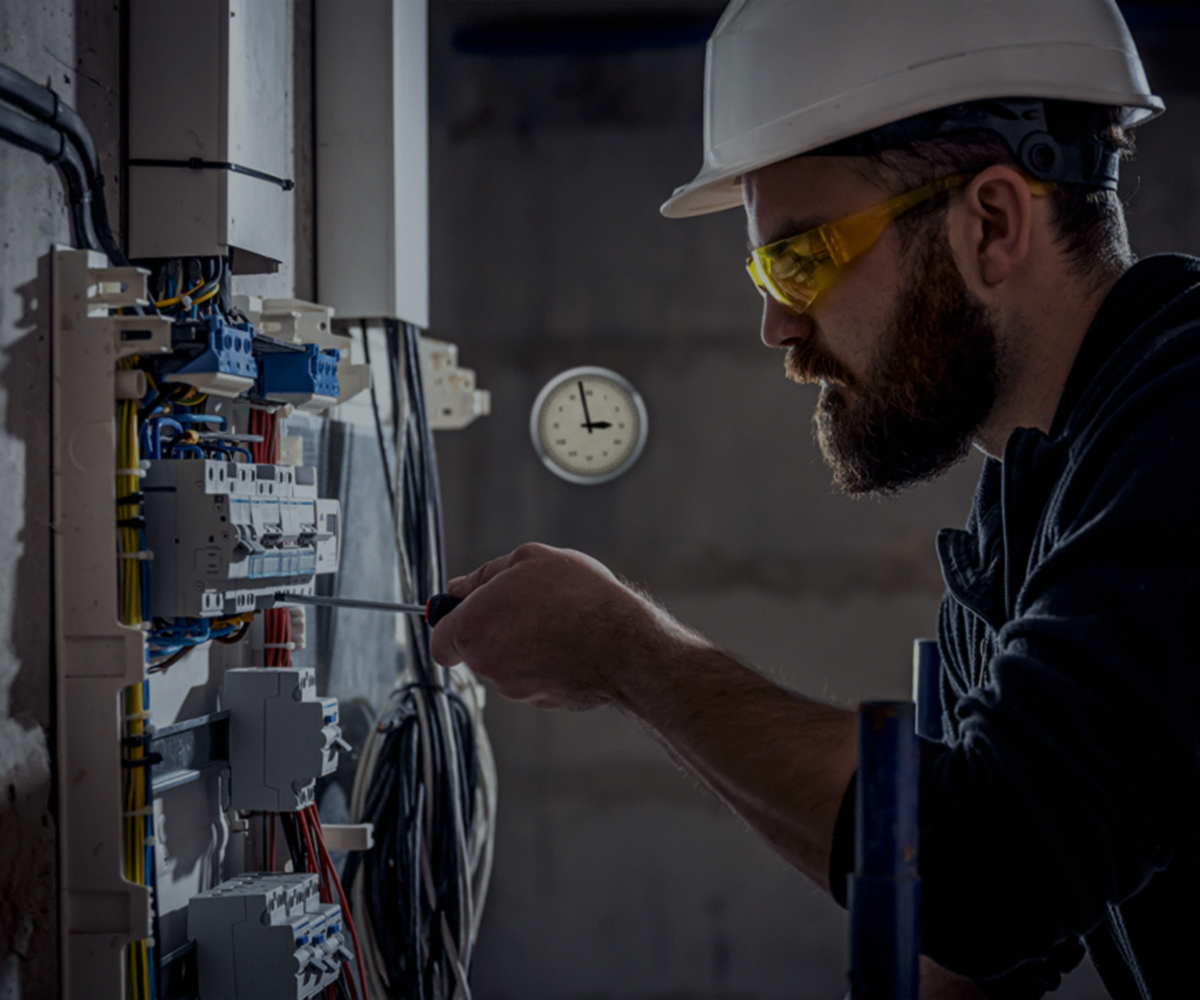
2:58
